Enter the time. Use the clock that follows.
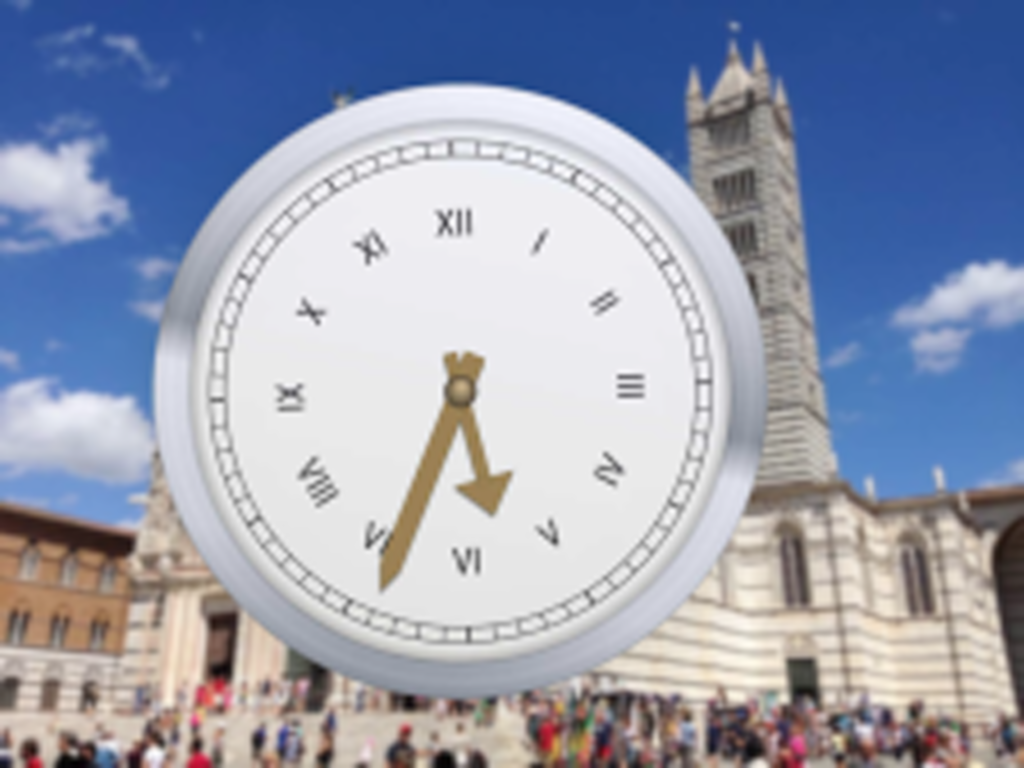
5:34
